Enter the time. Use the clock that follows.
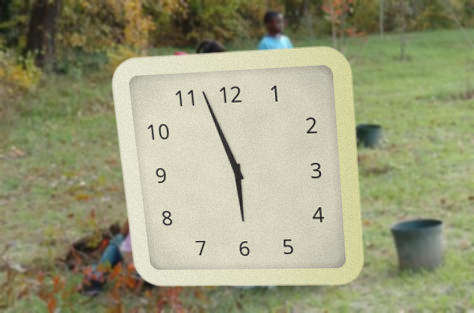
5:57
